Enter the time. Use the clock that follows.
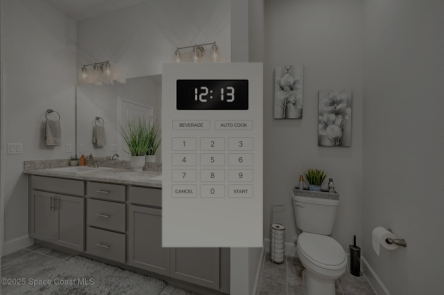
12:13
